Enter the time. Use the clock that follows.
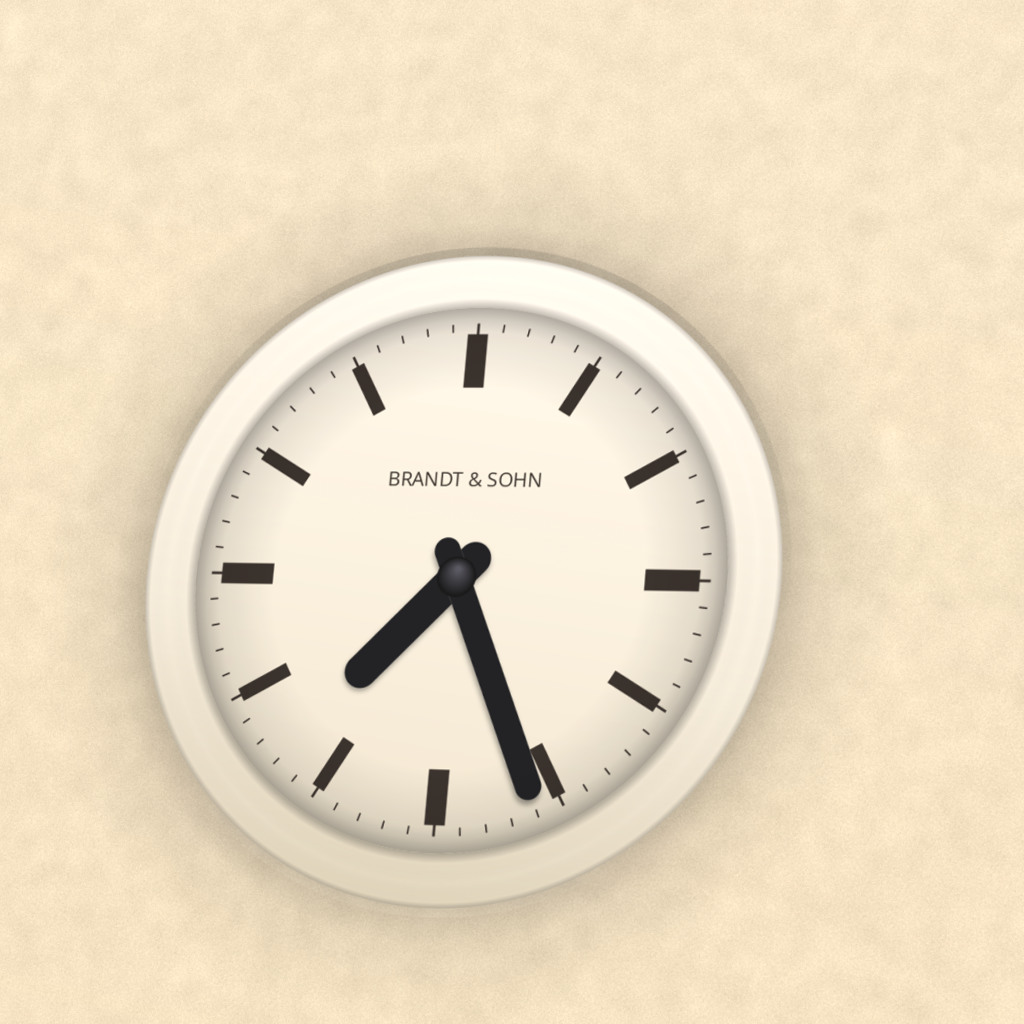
7:26
